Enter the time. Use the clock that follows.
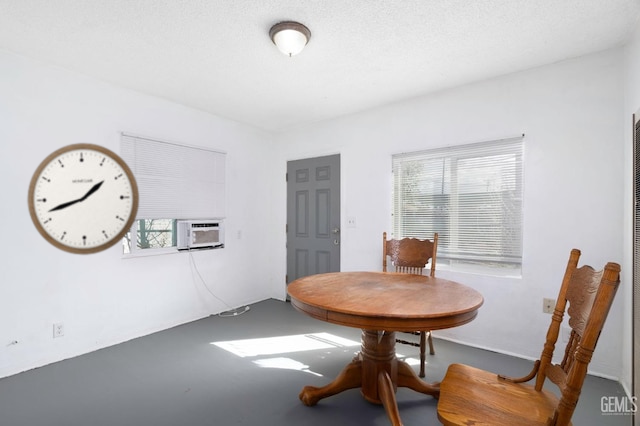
1:42
